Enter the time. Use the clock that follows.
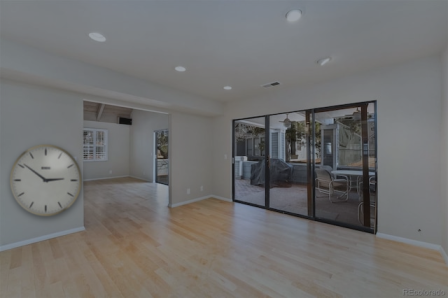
2:51
